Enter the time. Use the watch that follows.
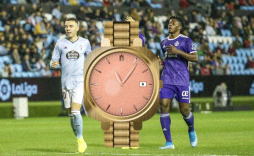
11:06
